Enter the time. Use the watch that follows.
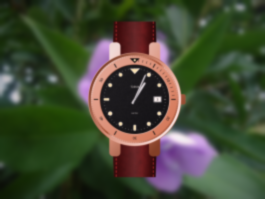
1:04
